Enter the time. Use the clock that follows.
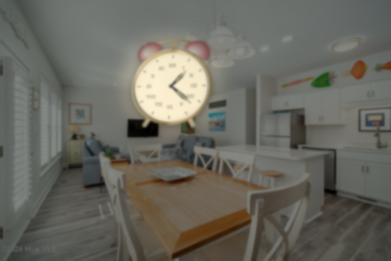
1:22
